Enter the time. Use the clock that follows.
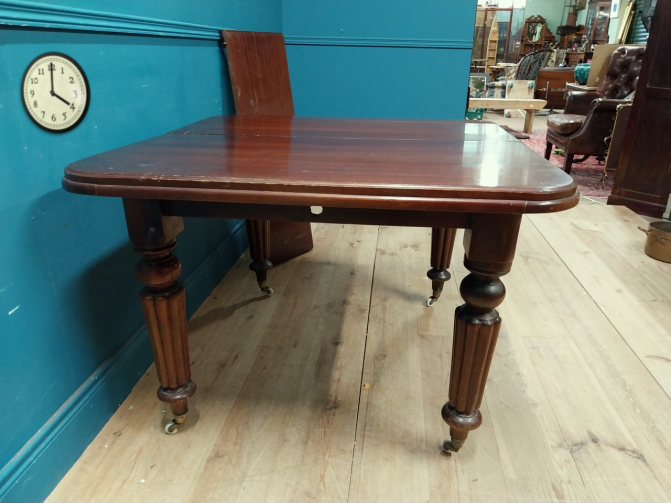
4:00
